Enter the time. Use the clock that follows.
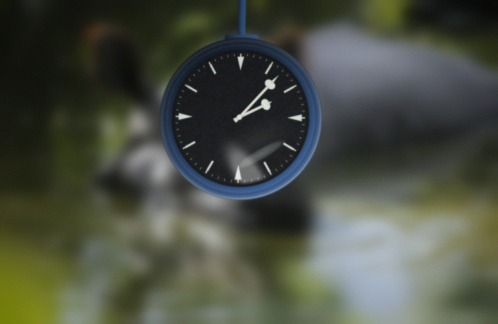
2:07
